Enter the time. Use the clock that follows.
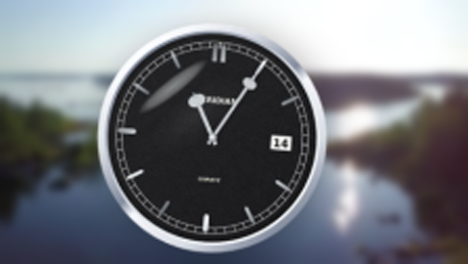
11:05
